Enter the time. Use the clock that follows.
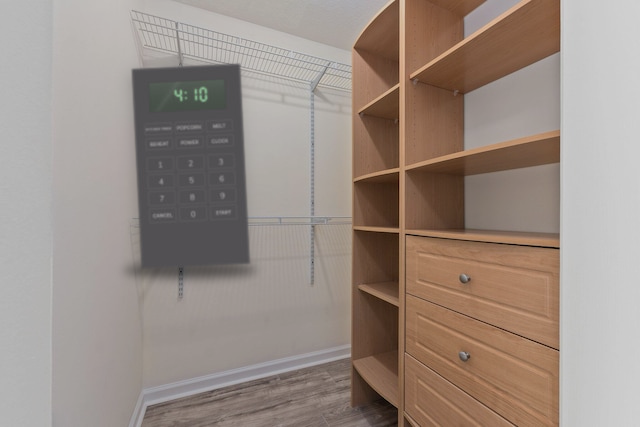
4:10
